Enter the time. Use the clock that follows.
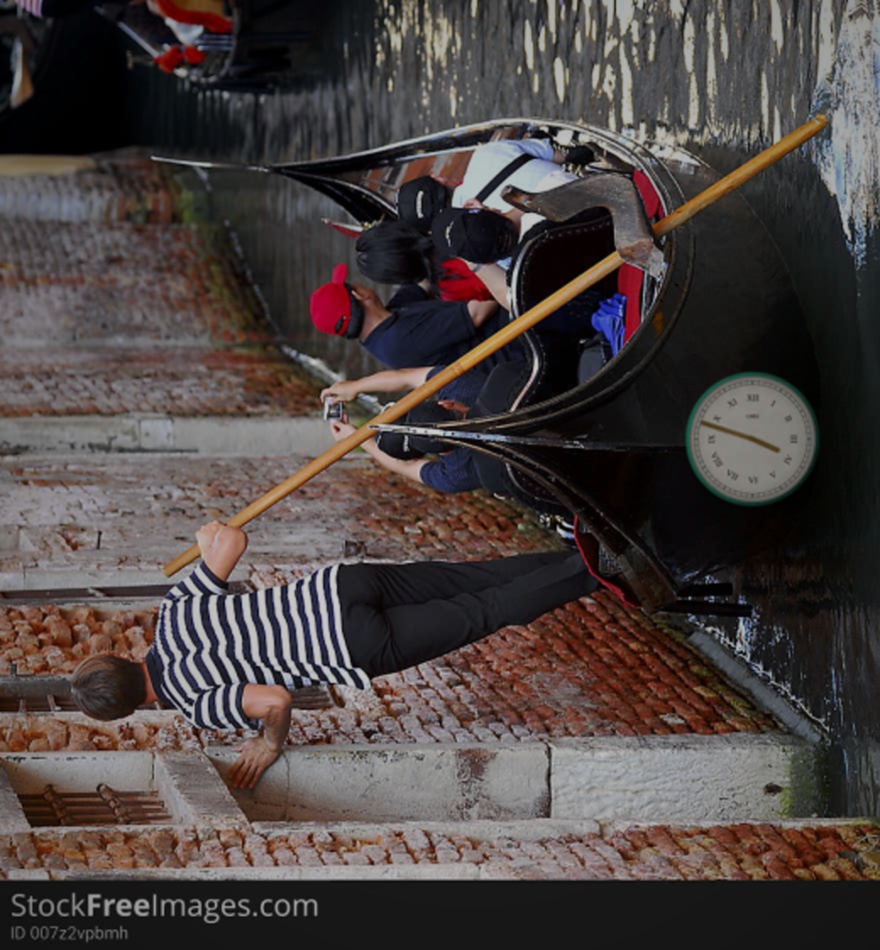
3:48
